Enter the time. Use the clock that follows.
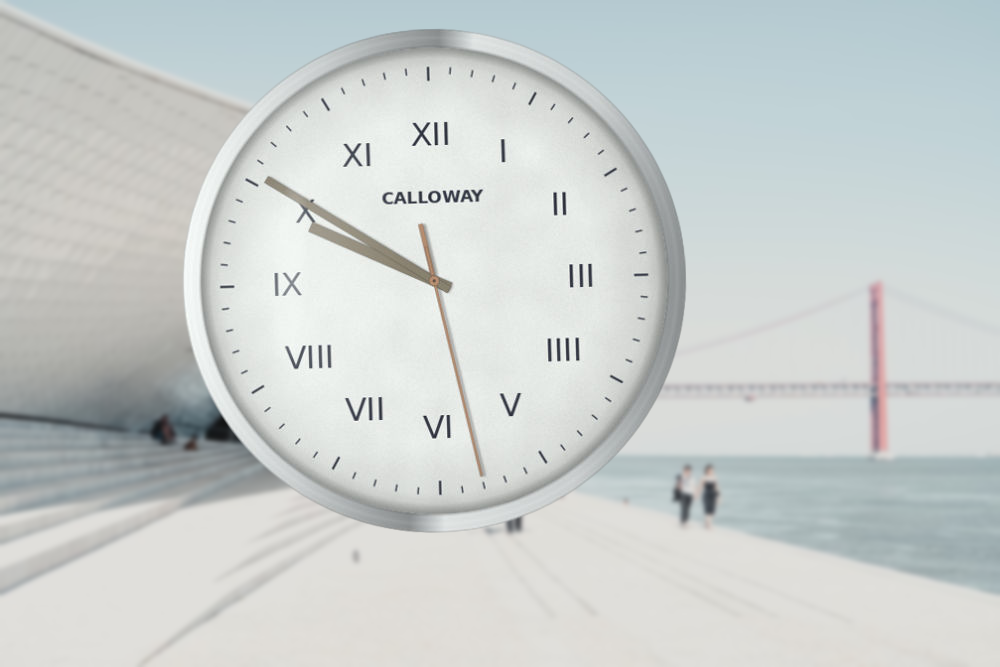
9:50:28
